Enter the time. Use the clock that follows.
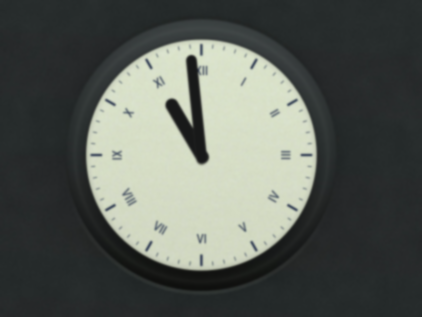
10:59
